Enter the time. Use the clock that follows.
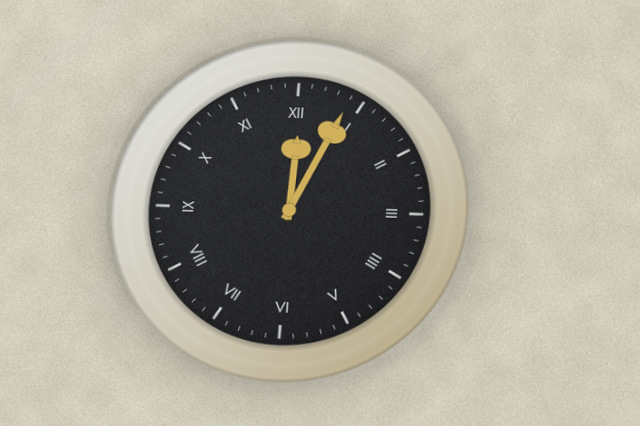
12:04
